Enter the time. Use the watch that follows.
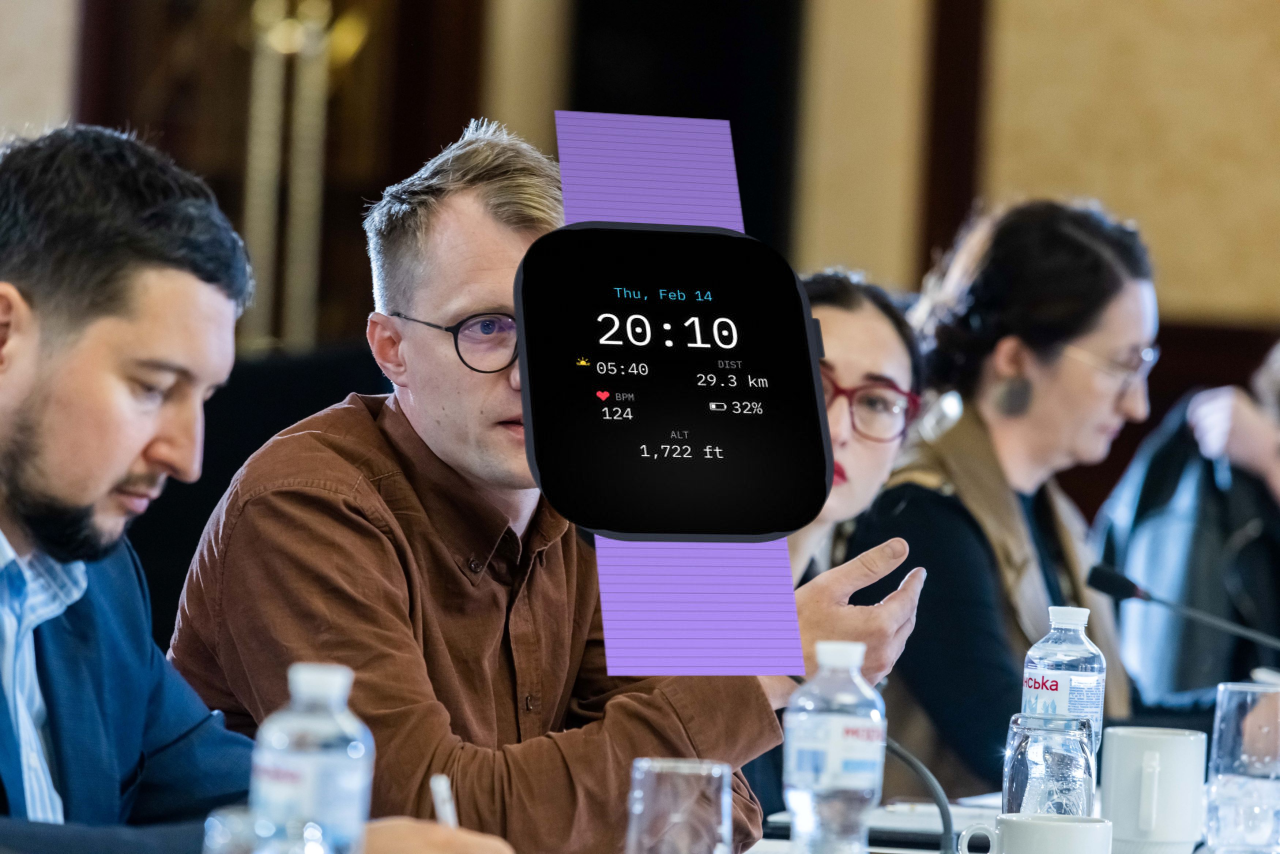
20:10
